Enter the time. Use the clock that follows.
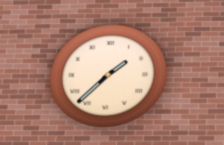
1:37
